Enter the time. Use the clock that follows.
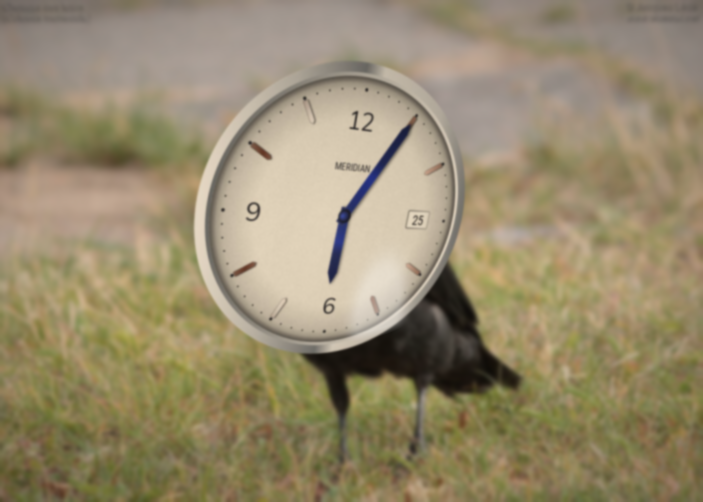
6:05
